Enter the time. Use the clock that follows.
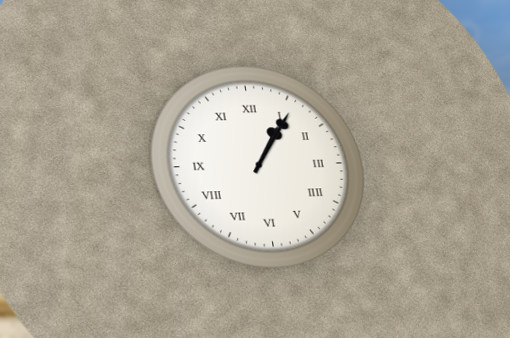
1:06
